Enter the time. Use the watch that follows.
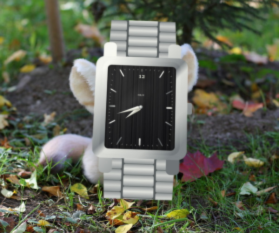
7:42
